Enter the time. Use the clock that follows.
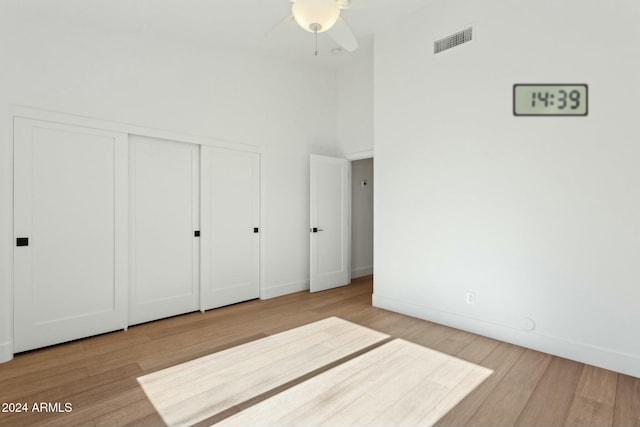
14:39
